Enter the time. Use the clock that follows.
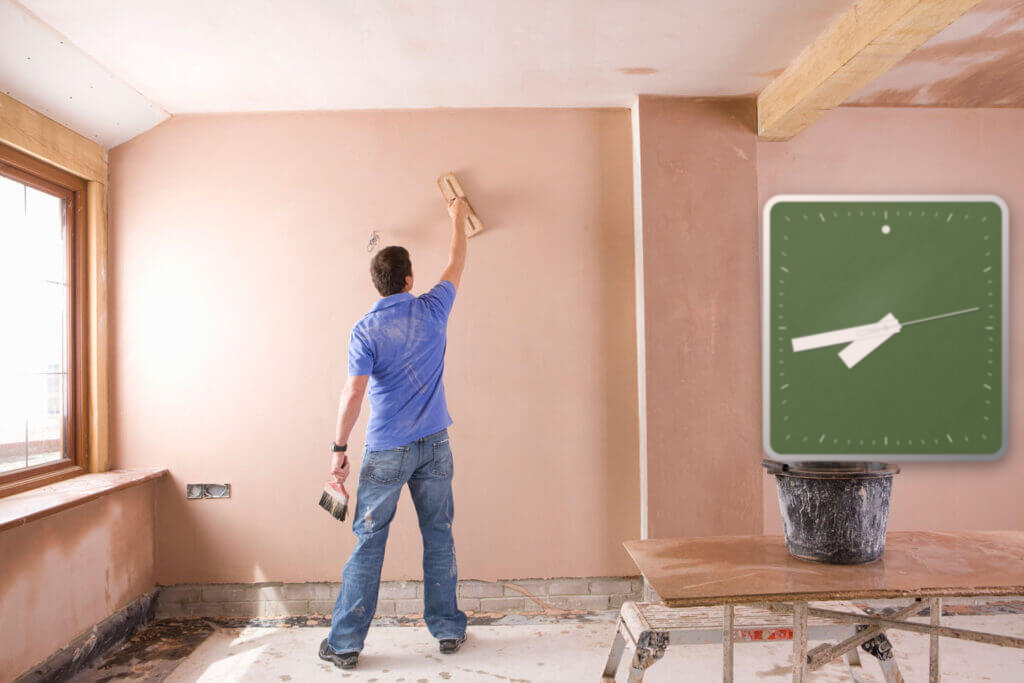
7:43:13
